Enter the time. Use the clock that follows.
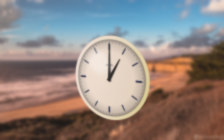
1:00
